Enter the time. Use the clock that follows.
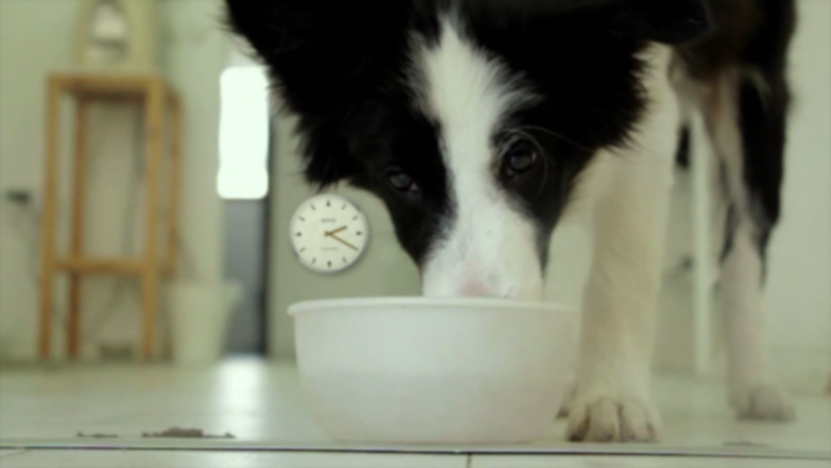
2:20
